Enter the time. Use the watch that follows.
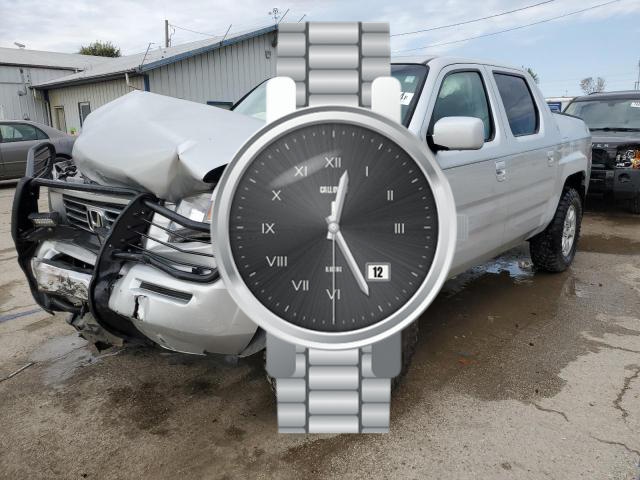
12:25:30
